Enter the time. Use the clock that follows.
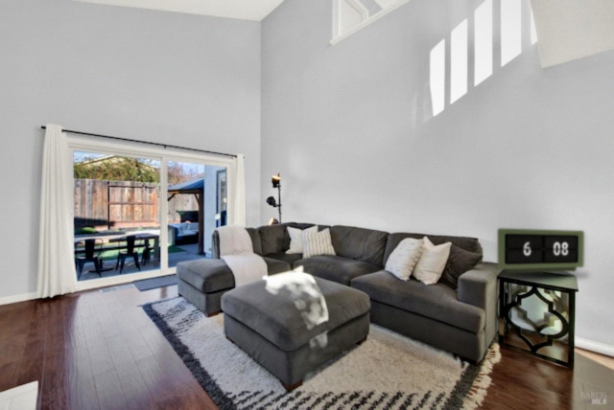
6:08
